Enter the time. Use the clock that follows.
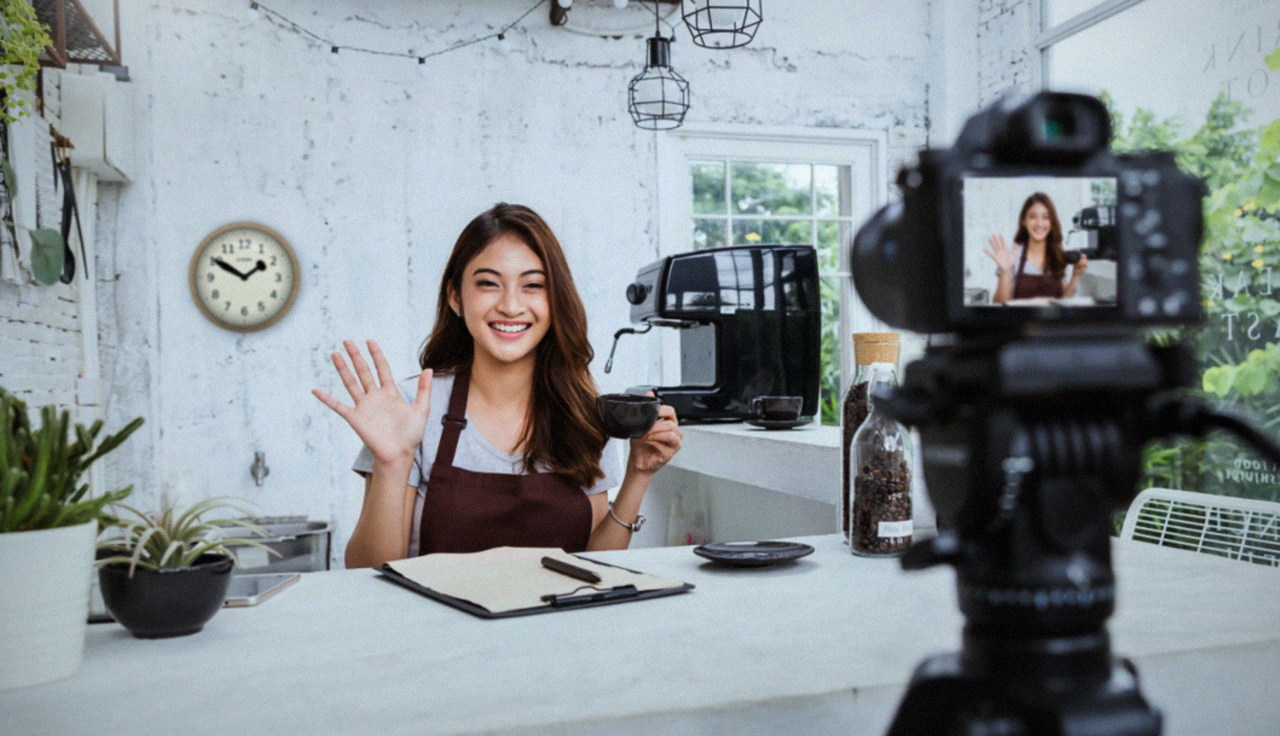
1:50
